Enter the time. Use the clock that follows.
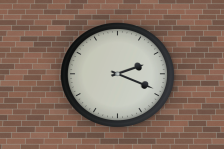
2:19
